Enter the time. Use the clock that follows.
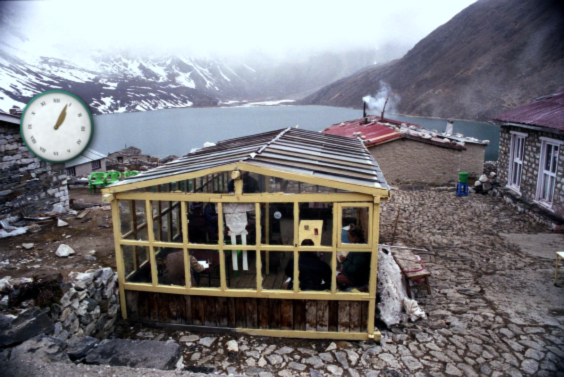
1:04
